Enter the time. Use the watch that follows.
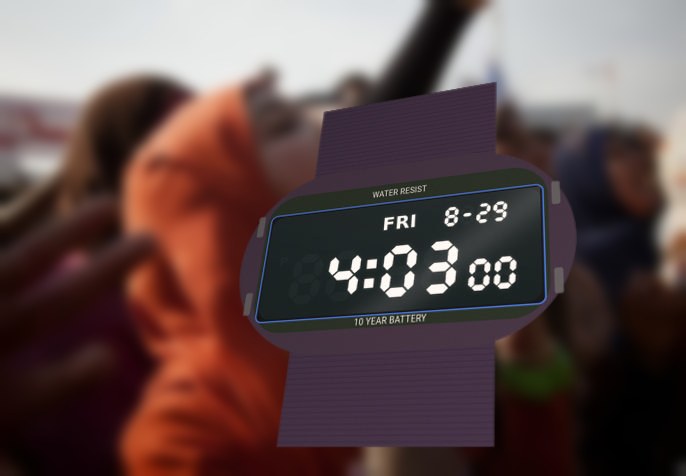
4:03:00
